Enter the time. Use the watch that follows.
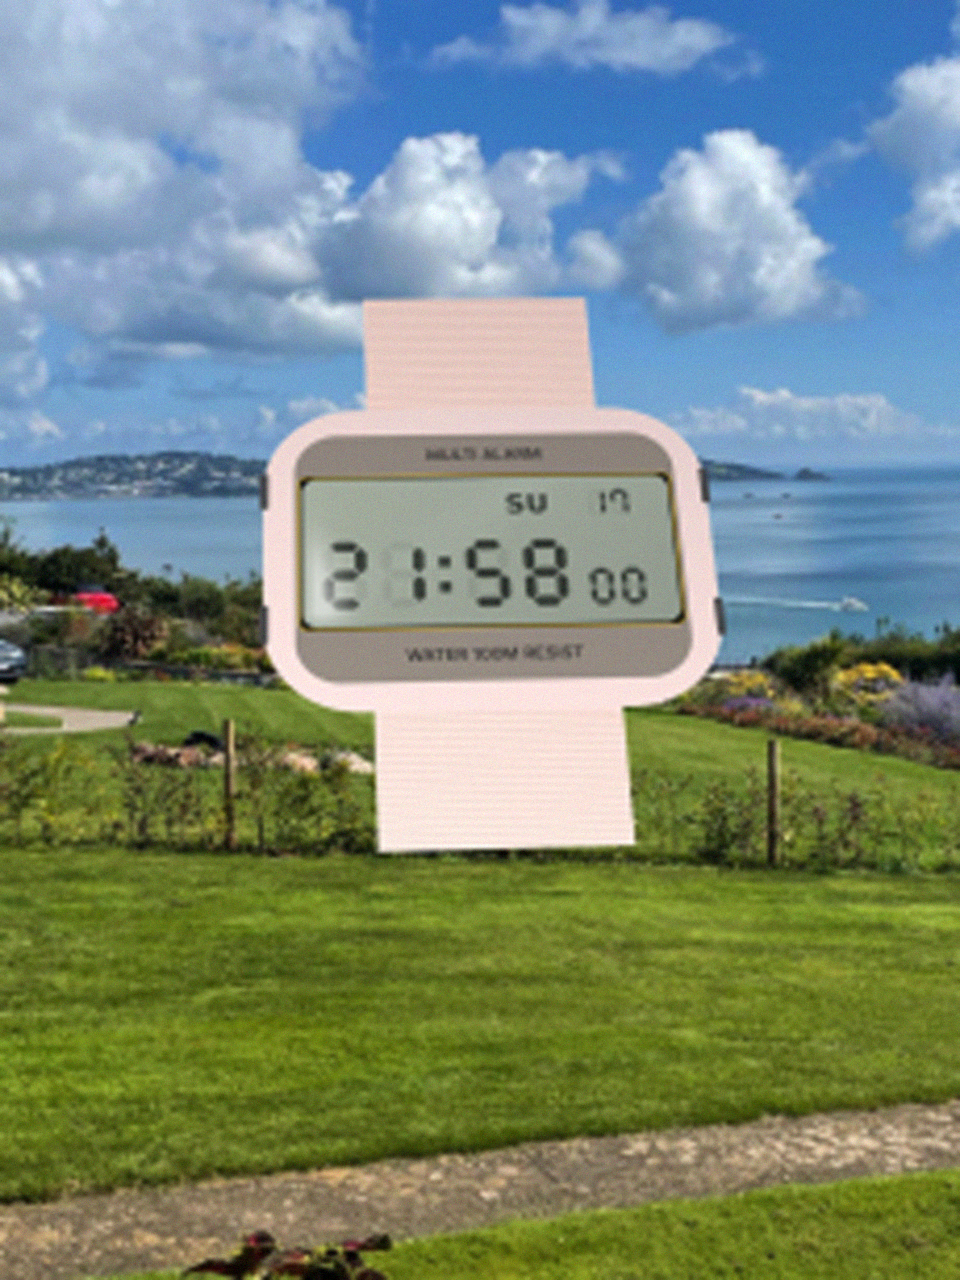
21:58:00
